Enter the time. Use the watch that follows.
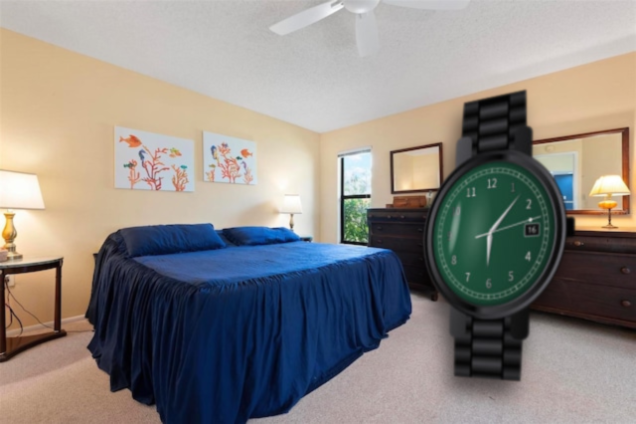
6:07:13
